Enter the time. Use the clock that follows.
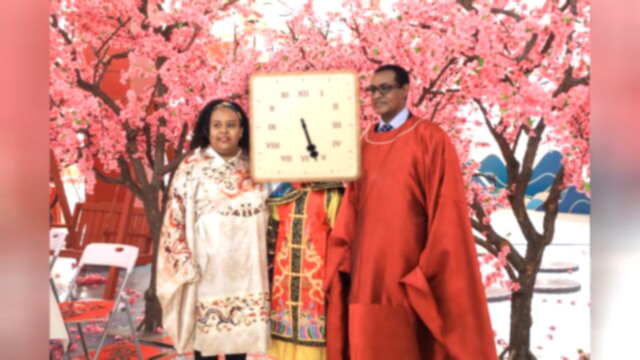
5:27
